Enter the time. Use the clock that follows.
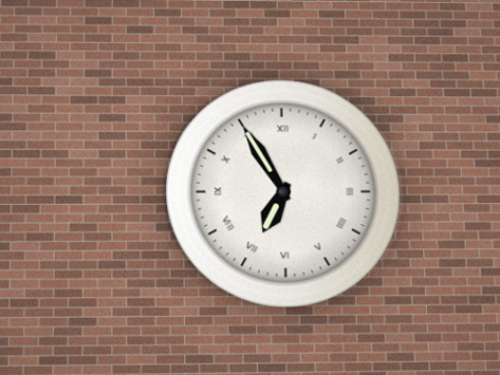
6:55
